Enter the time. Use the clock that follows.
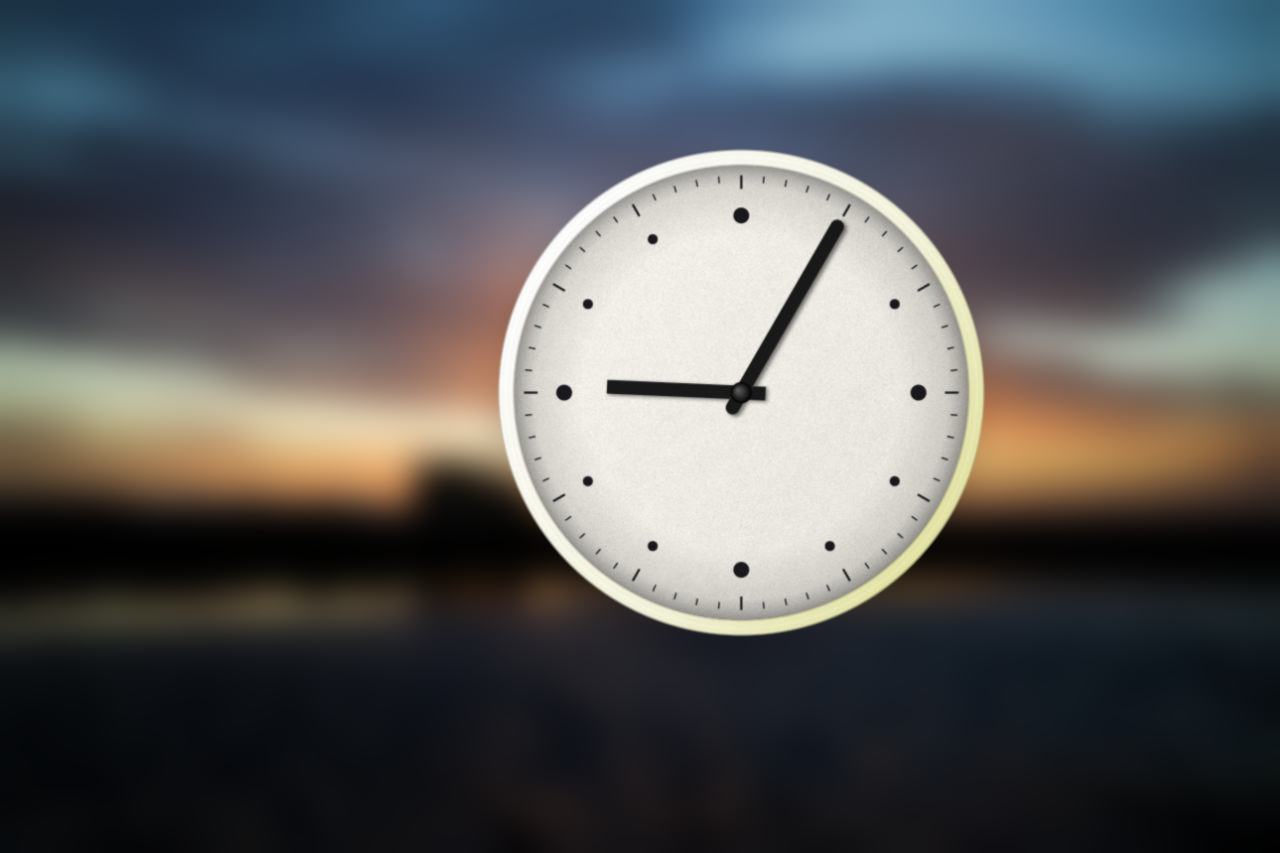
9:05
